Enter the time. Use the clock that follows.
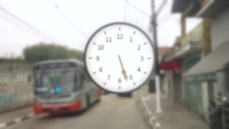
5:27
